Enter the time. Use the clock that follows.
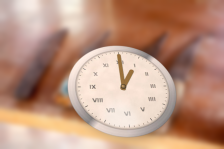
1:00
